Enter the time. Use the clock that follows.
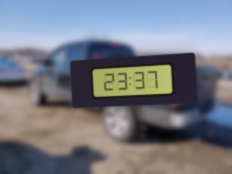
23:37
